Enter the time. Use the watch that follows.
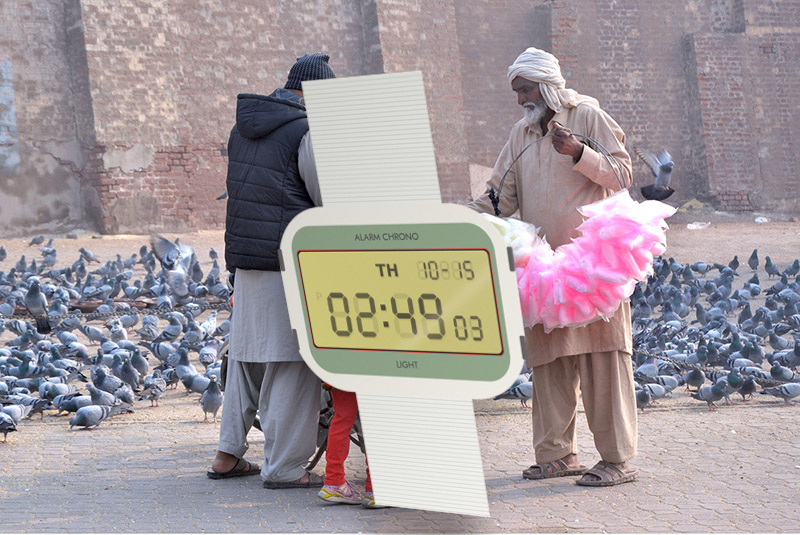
2:49:03
